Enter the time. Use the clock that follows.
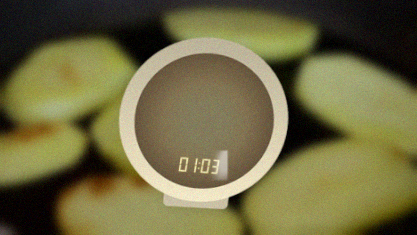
1:03
